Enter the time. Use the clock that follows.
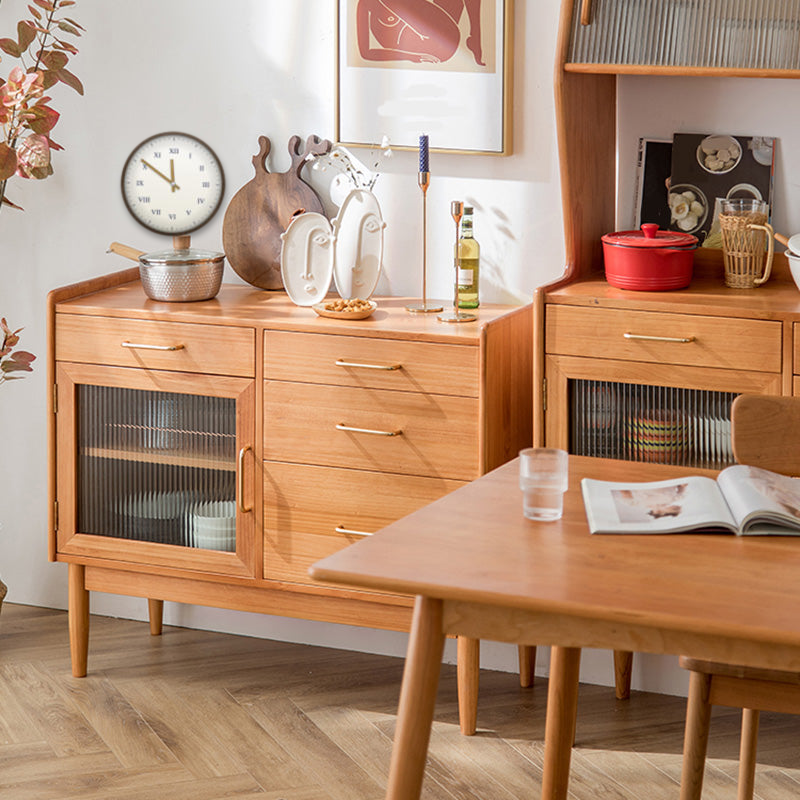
11:51
